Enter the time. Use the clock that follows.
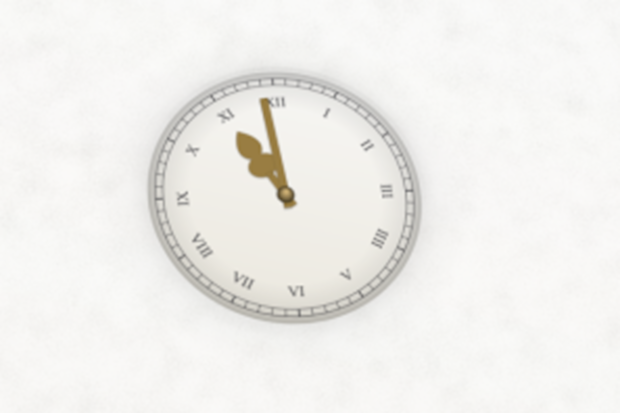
10:59
